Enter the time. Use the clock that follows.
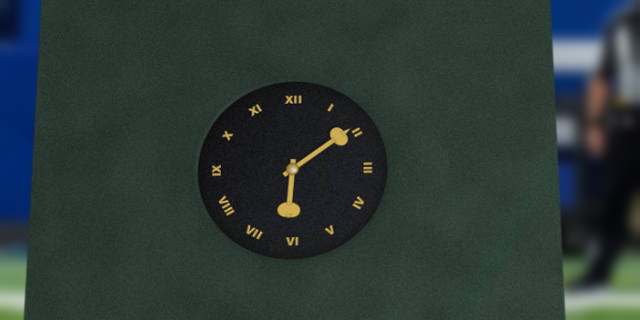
6:09
